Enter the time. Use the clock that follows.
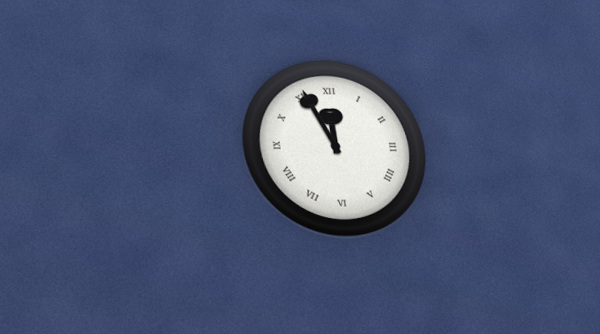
11:56
